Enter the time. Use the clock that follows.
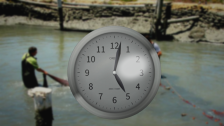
5:02
